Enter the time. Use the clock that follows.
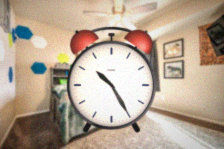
10:25
